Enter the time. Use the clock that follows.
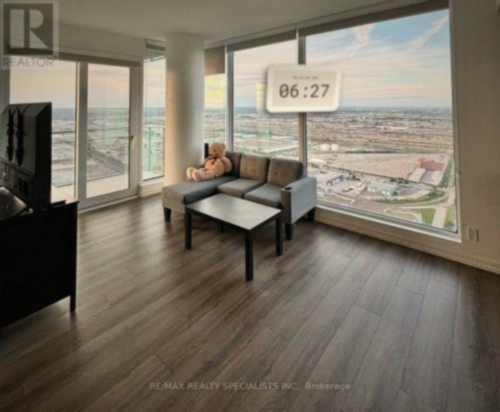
6:27
